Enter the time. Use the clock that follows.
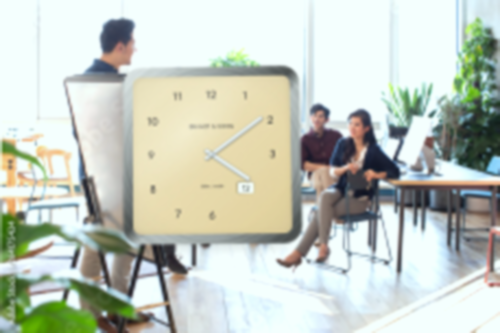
4:09
